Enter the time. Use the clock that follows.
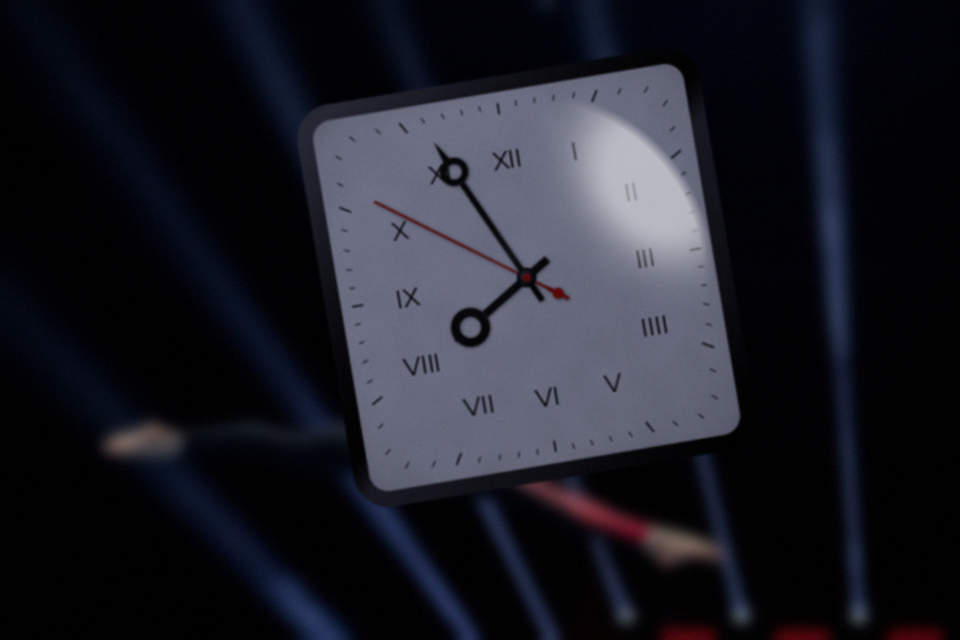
7:55:51
